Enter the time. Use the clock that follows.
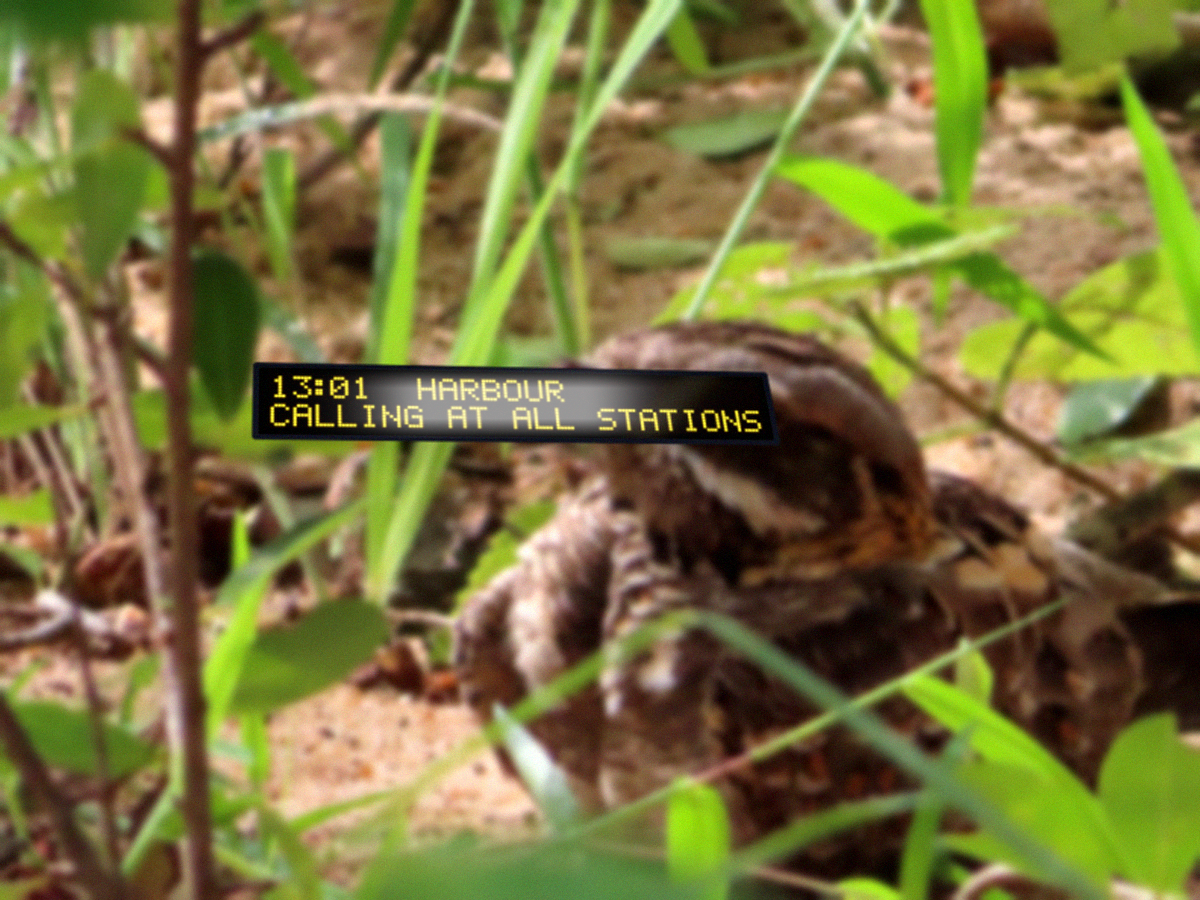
13:01
